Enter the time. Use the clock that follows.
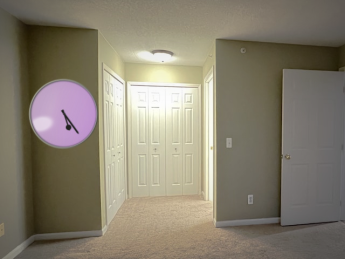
5:24
